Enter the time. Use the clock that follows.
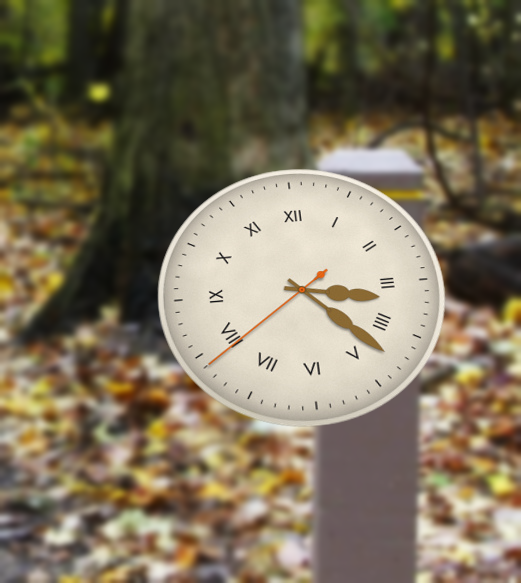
3:22:39
